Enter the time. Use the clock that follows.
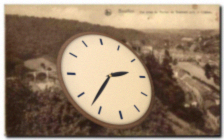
2:37
